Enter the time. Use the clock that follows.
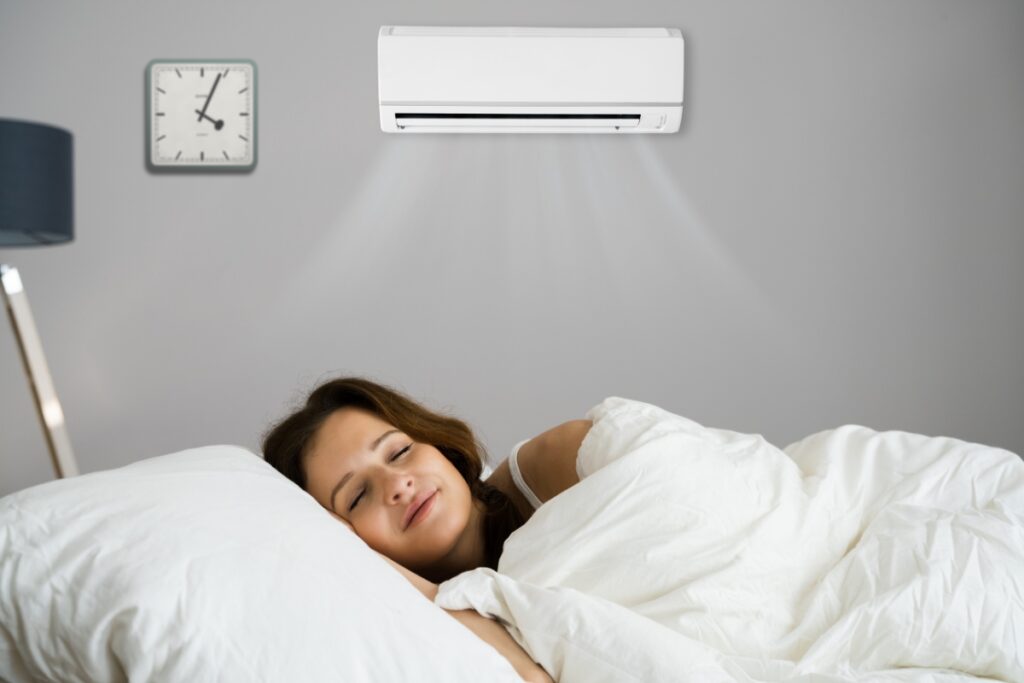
4:04
